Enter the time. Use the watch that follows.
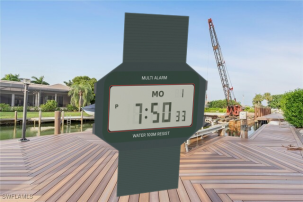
7:50:33
